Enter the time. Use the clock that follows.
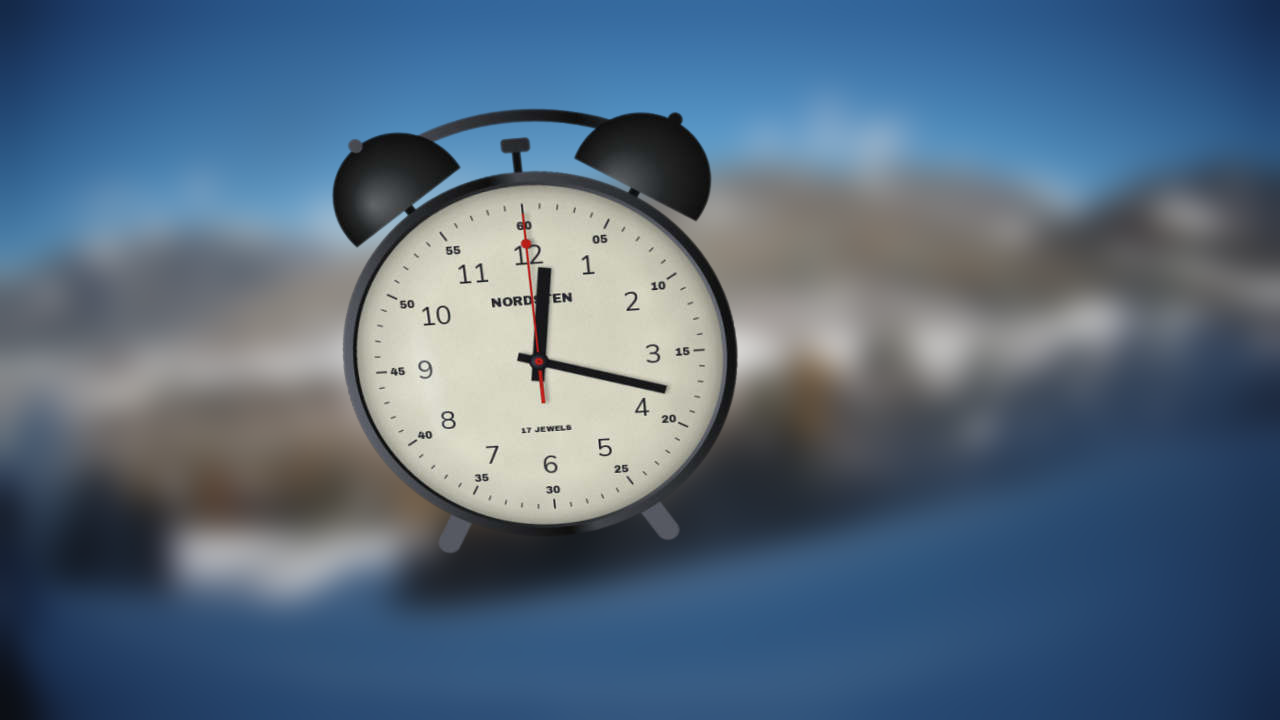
12:18:00
